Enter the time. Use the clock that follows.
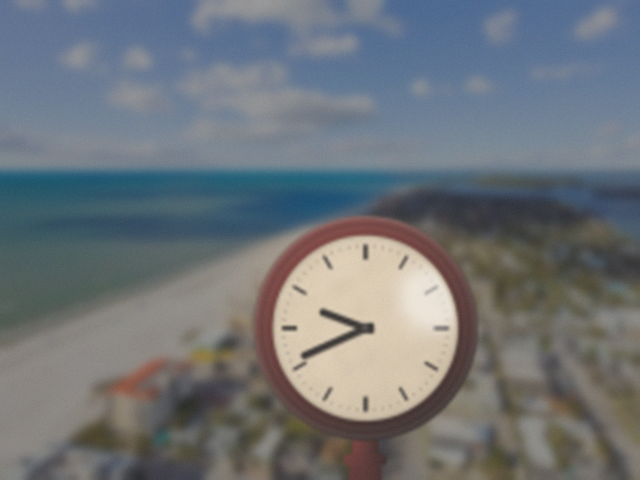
9:41
